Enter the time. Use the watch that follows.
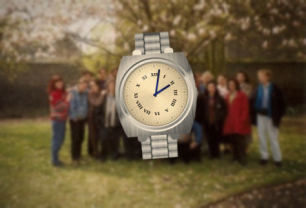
2:02
